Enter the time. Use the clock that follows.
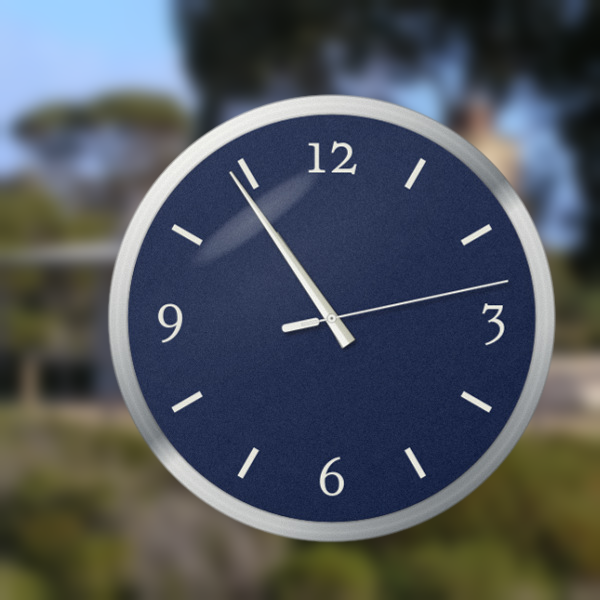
10:54:13
